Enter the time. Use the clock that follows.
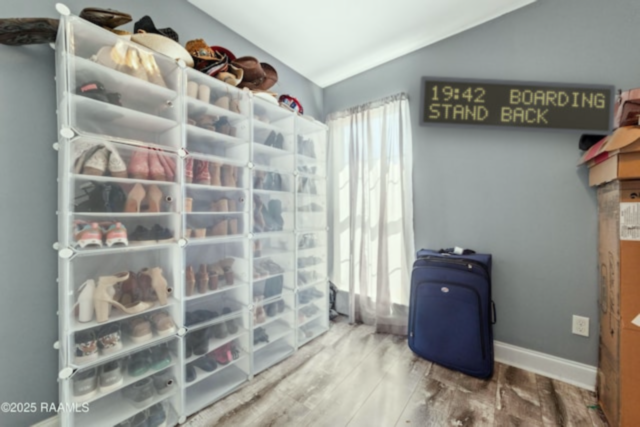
19:42
